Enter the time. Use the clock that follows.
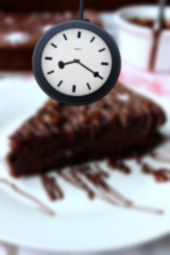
8:20
